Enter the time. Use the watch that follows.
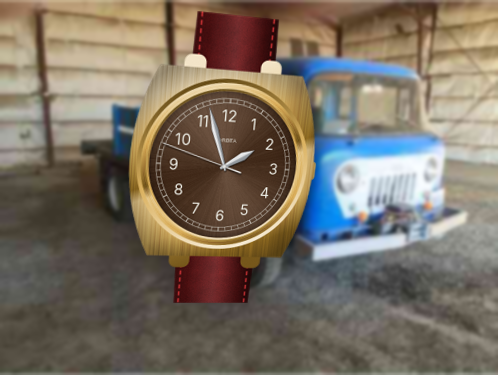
1:56:48
